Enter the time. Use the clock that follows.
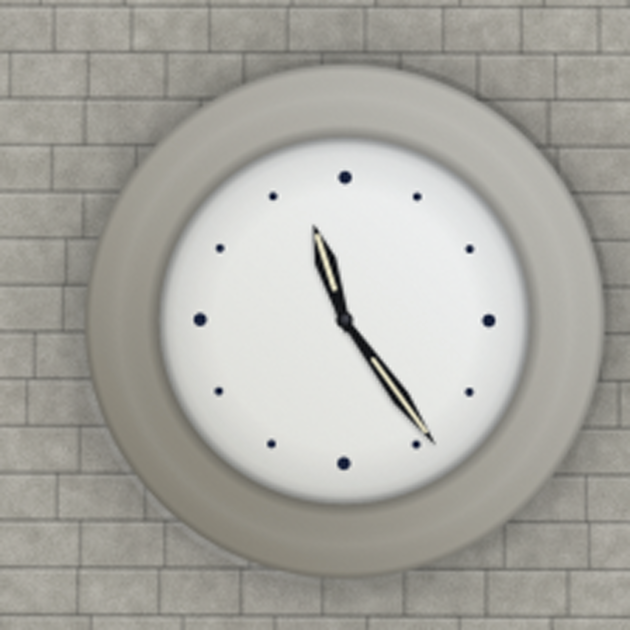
11:24
